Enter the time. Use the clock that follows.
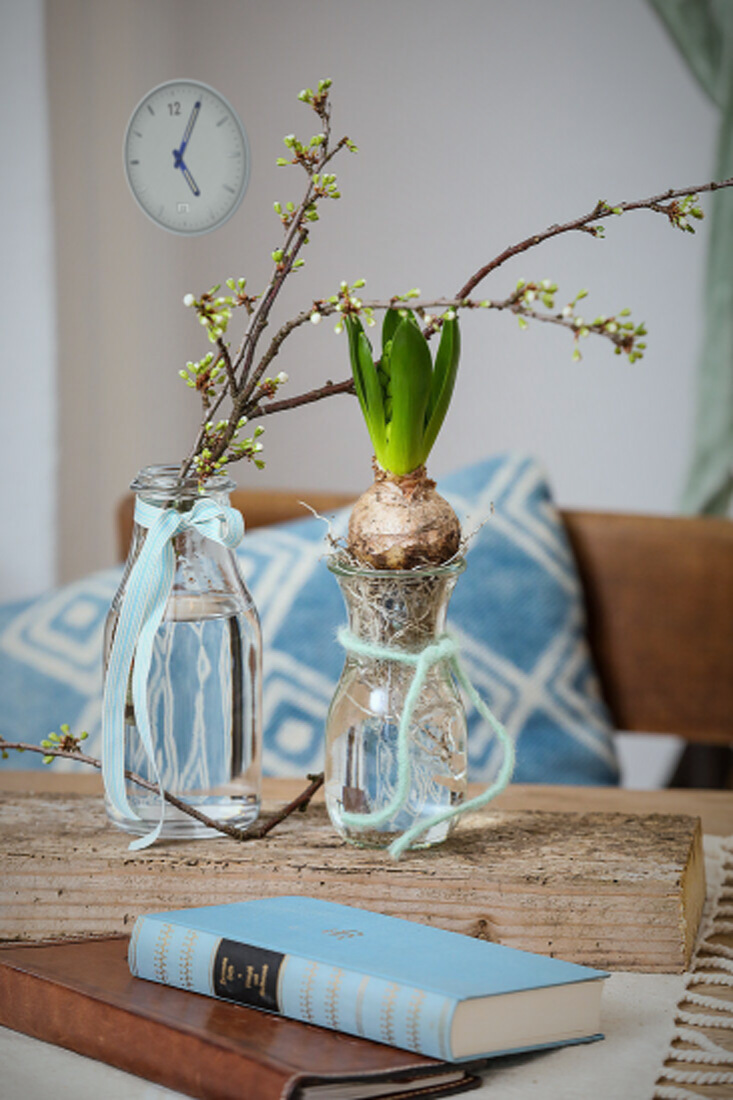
5:05
